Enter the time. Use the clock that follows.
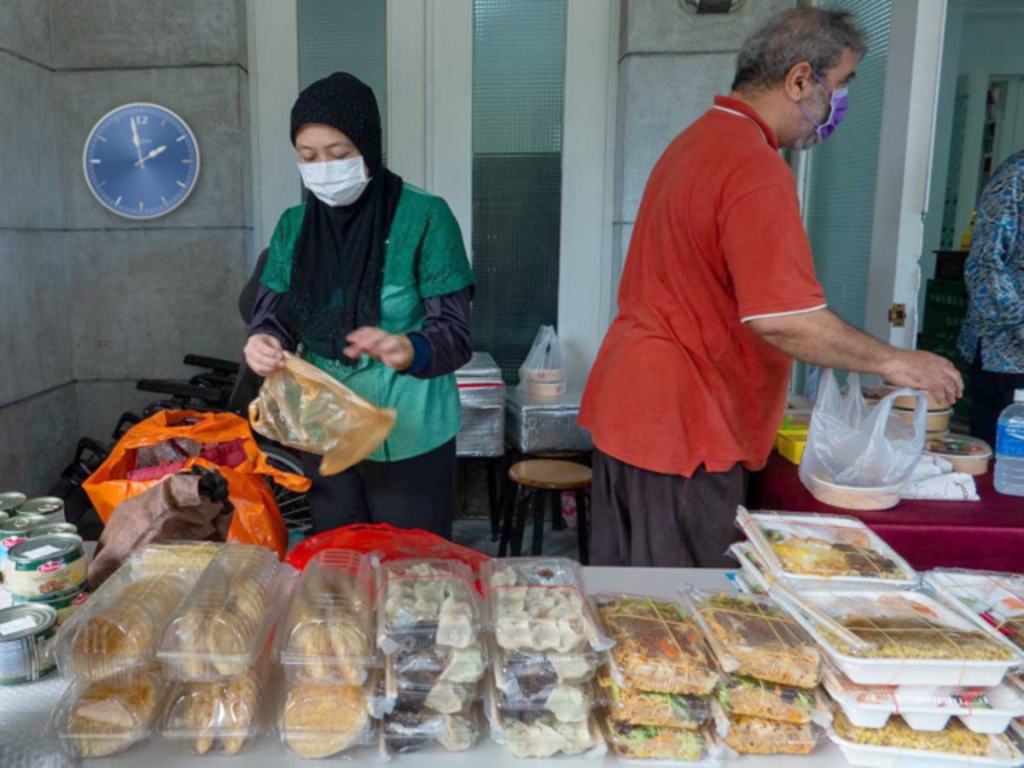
1:58
